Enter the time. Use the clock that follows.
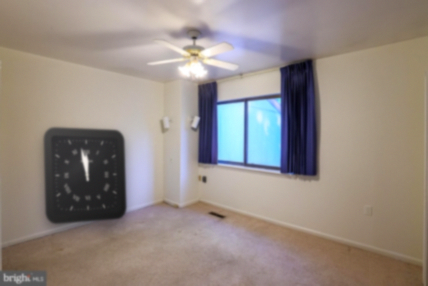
11:58
